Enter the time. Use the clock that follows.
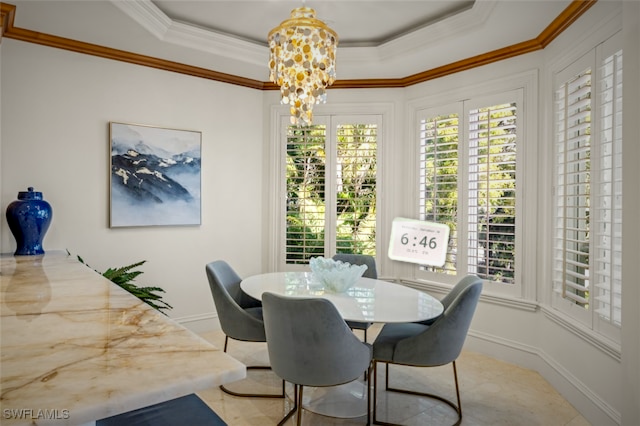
6:46
